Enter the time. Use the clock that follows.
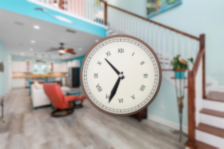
10:34
